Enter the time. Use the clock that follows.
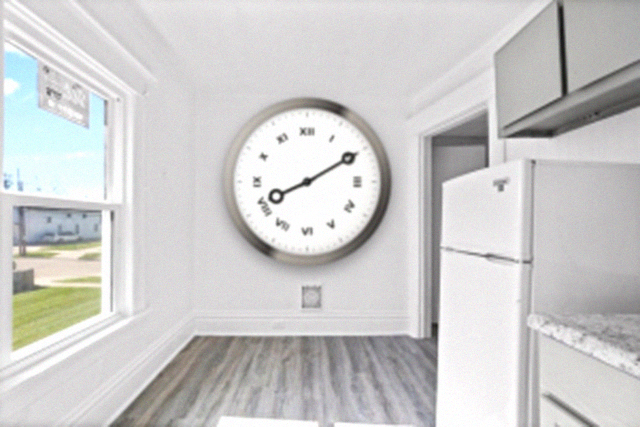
8:10
